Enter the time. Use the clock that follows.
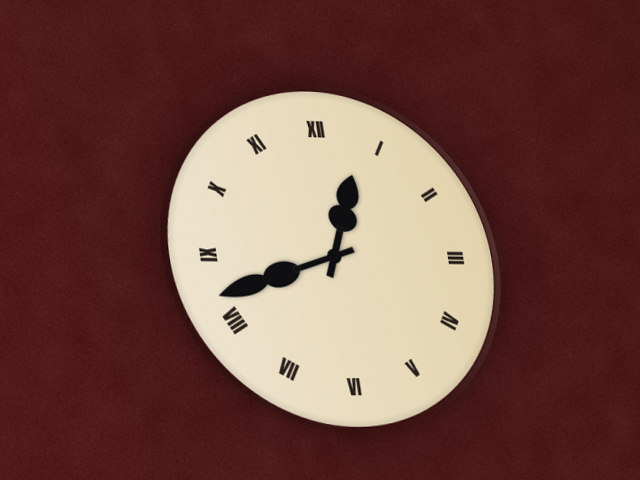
12:42
